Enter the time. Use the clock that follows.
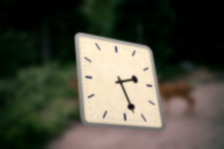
2:27
